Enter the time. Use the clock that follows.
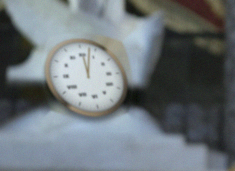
12:03
